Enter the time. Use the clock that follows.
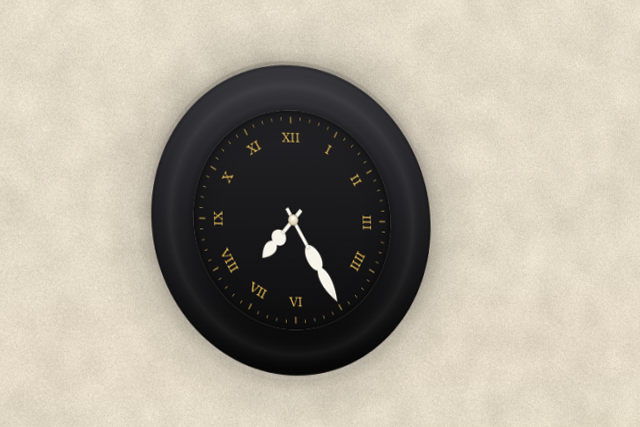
7:25
